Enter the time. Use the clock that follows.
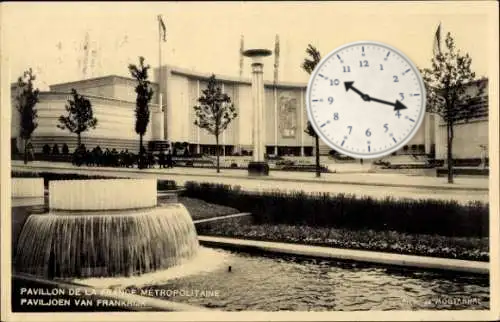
10:18
